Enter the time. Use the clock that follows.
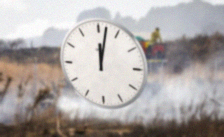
12:02
